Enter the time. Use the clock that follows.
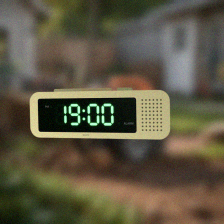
19:00
